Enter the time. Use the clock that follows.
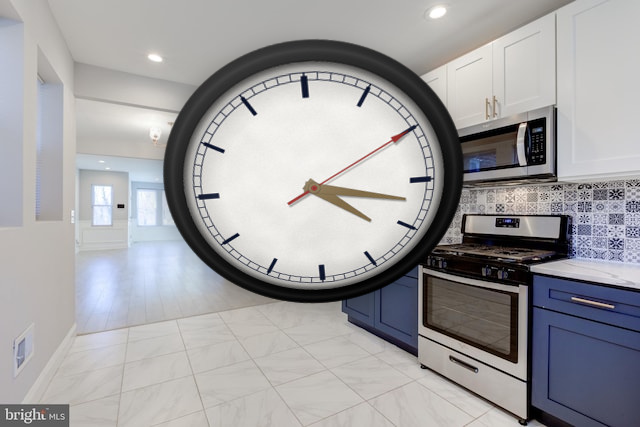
4:17:10
